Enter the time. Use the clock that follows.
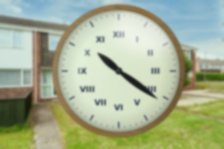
10:21
